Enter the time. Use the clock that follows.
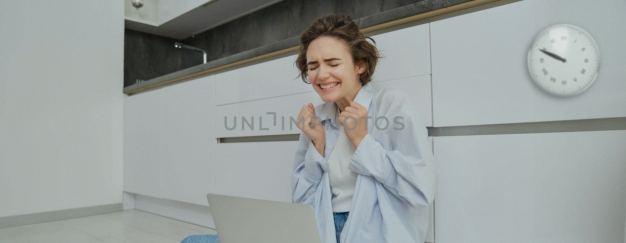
9:49
